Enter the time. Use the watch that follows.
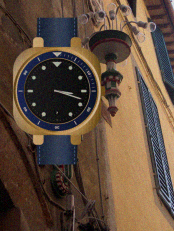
3:18
